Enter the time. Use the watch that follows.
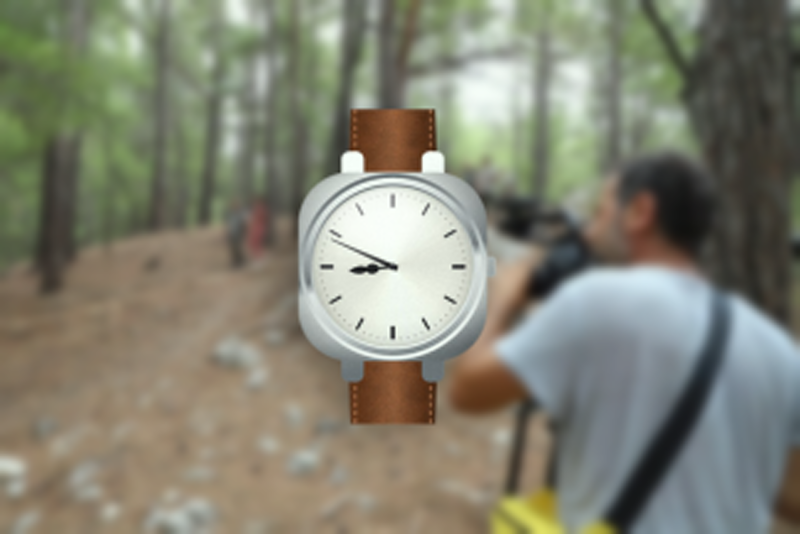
8:49
